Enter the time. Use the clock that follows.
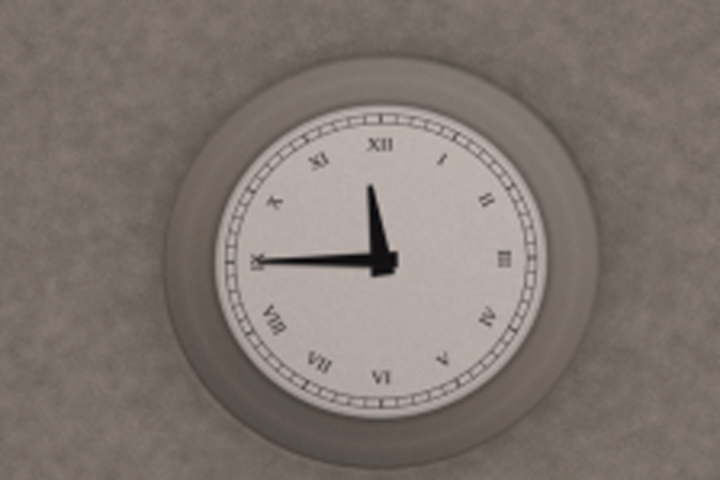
11:45
